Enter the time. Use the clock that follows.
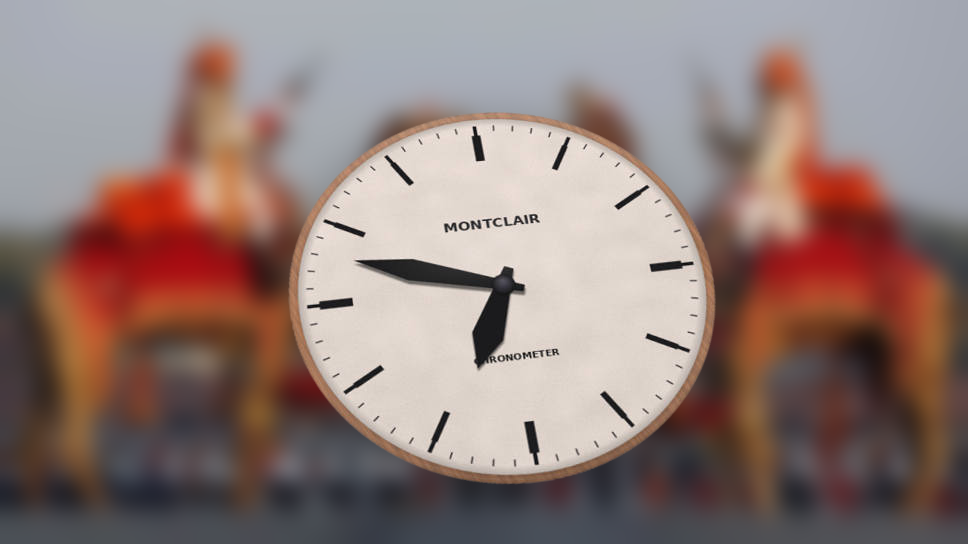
6:48
